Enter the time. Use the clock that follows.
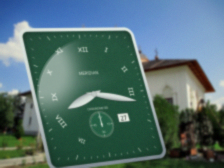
8:17
